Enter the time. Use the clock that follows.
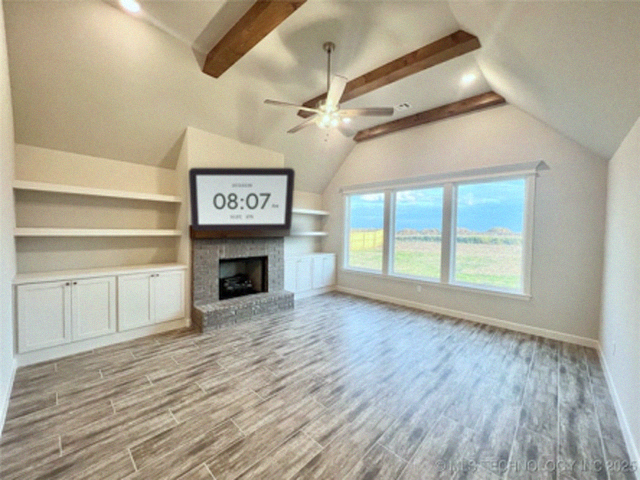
8:07
